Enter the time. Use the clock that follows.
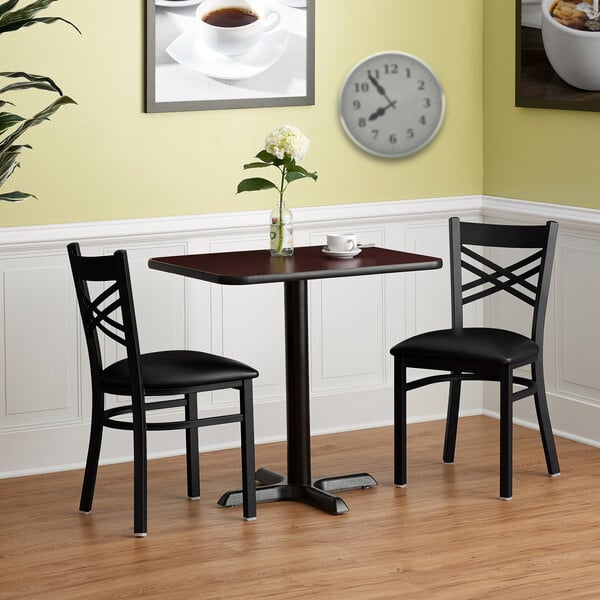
7:54
